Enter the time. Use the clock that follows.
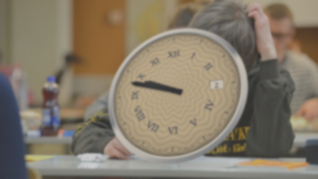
9:48
